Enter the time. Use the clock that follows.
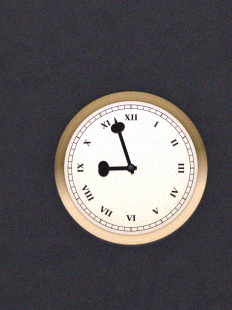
8:57
